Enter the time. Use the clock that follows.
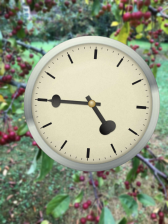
4:45
